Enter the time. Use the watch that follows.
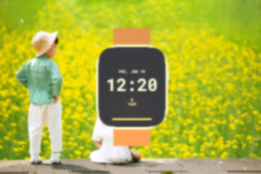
12:20
